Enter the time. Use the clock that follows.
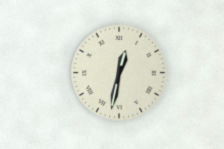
12:32
